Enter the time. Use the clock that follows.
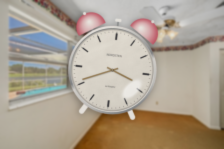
3:41
